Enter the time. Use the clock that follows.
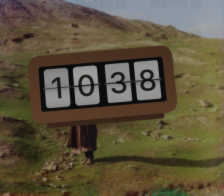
10:38
